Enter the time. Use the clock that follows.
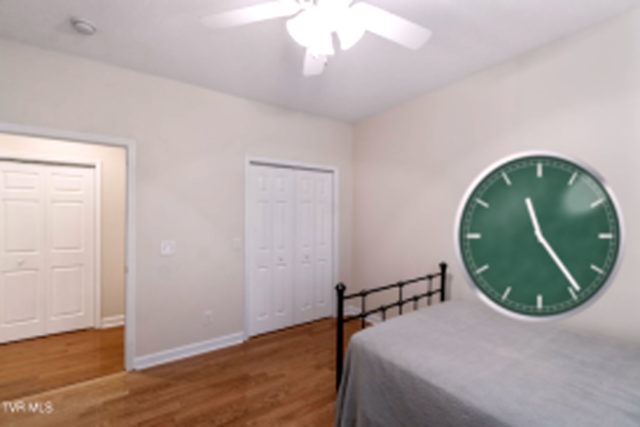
11:24
